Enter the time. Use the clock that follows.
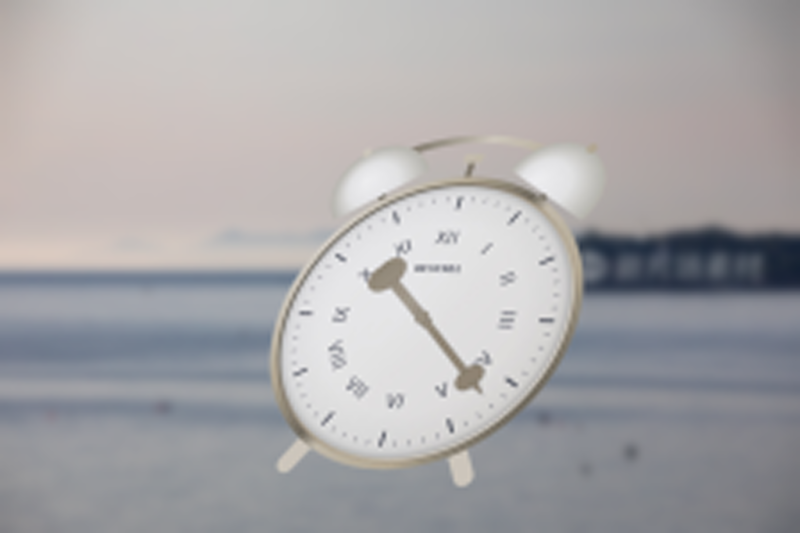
10:22
